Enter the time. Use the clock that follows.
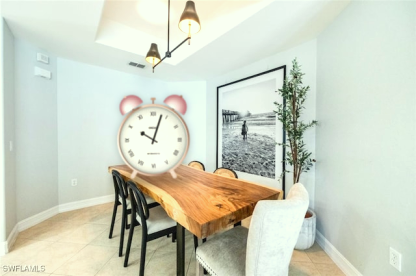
10:03
